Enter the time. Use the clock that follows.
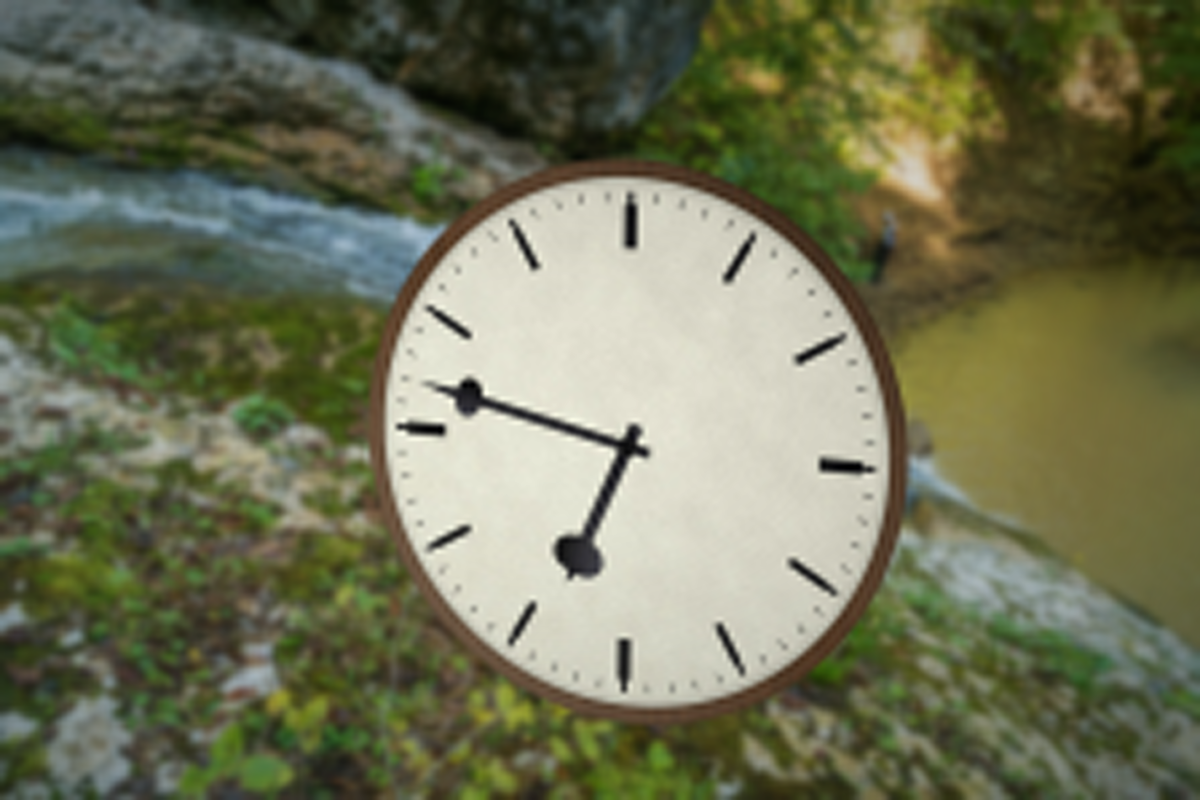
6:47
